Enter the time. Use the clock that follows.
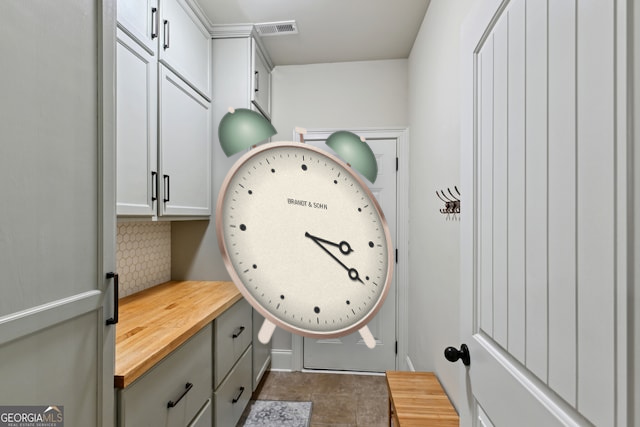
3:21
